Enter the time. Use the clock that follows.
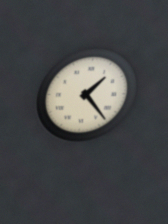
1:23
